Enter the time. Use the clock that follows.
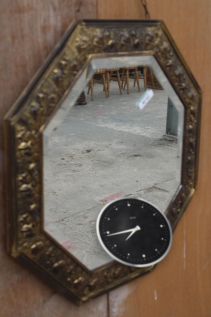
7:44
